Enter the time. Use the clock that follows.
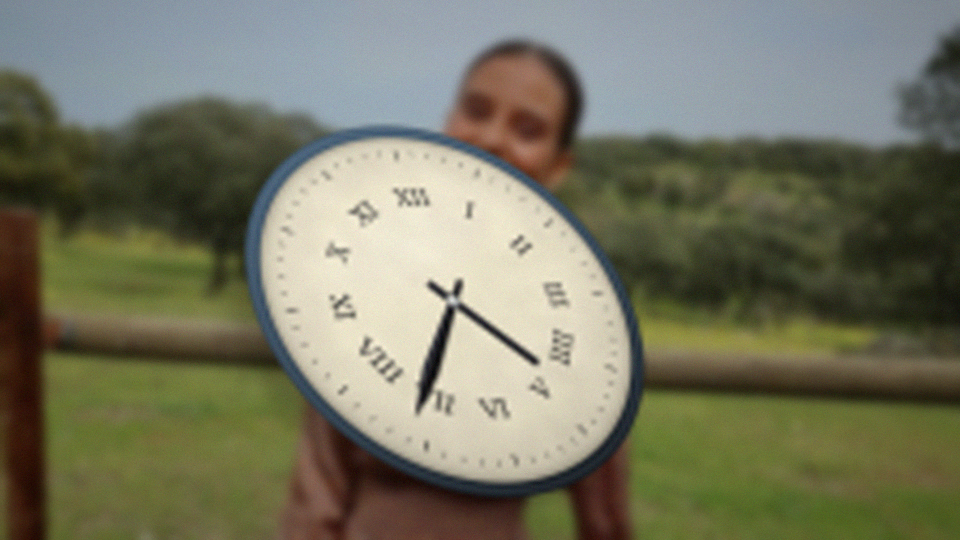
4:36
